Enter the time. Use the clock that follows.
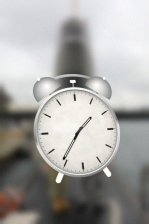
1:36
